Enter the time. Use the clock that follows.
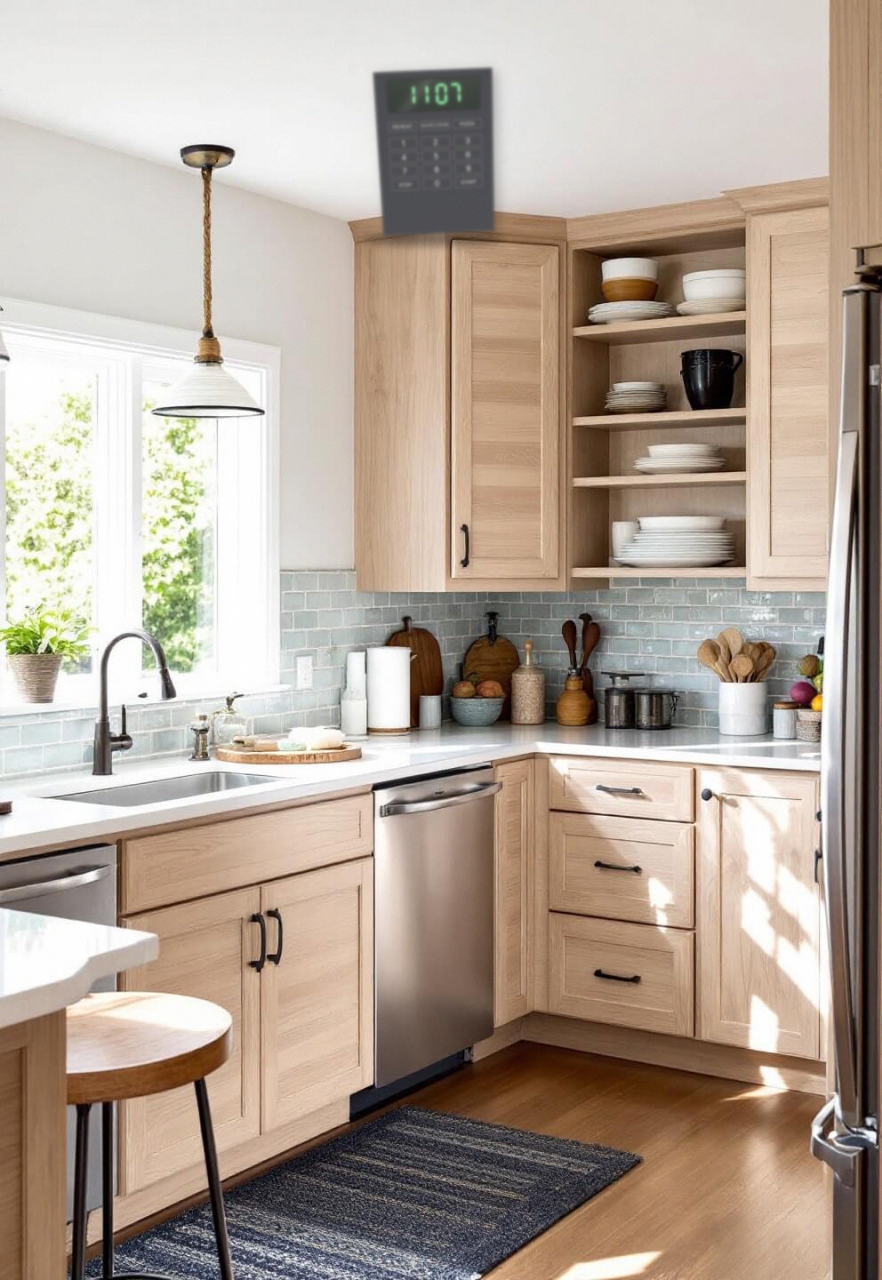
11:07
